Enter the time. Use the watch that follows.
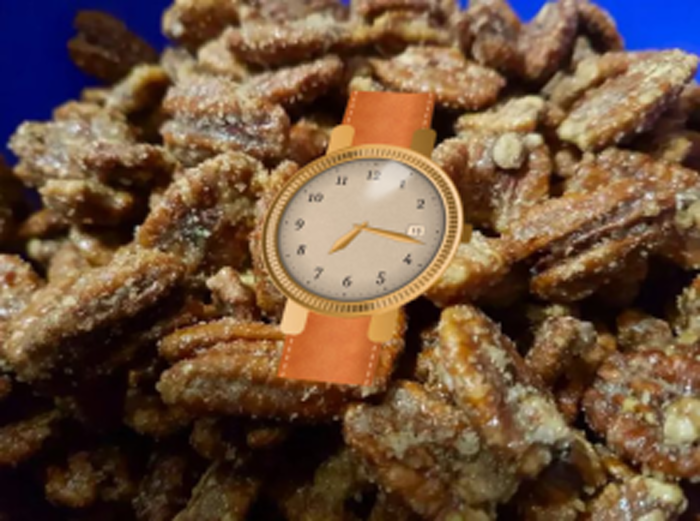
7:17
